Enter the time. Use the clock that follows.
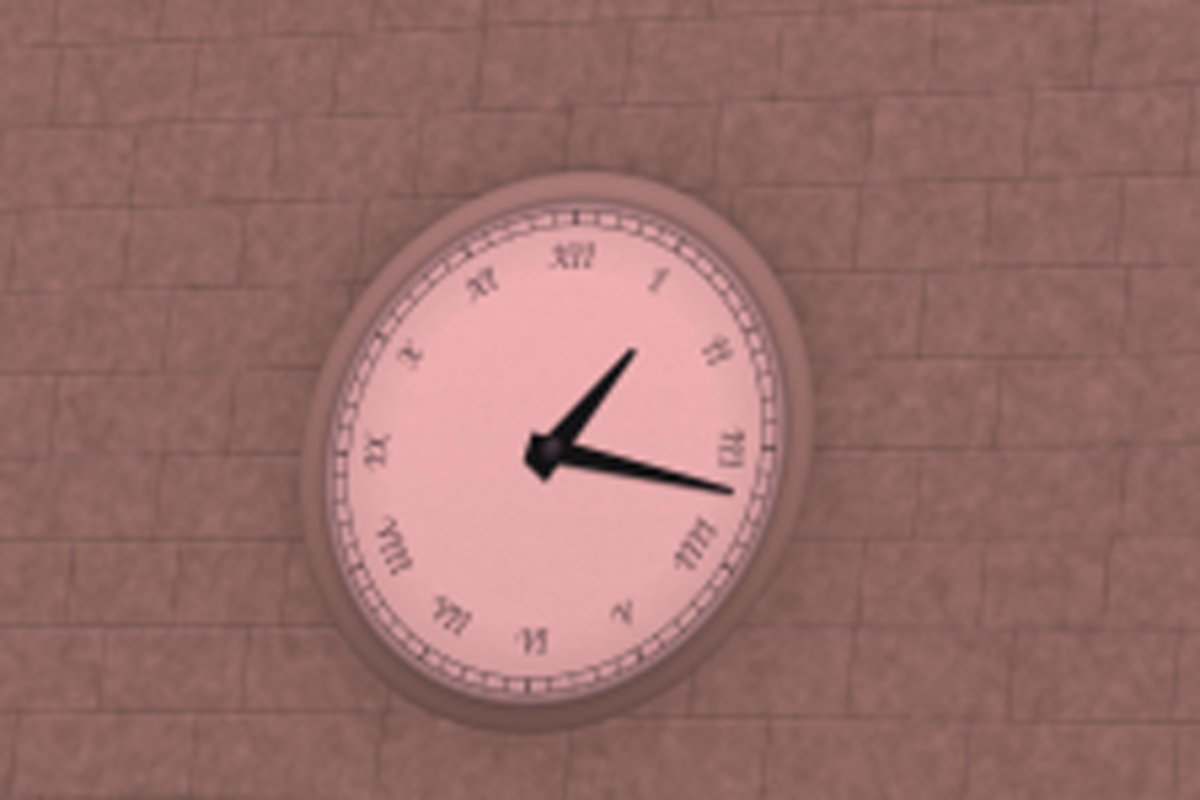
1:17
